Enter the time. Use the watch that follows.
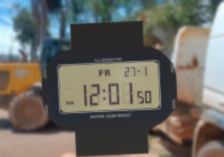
12:01:50
